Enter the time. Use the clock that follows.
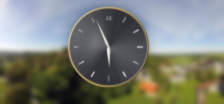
5:56
